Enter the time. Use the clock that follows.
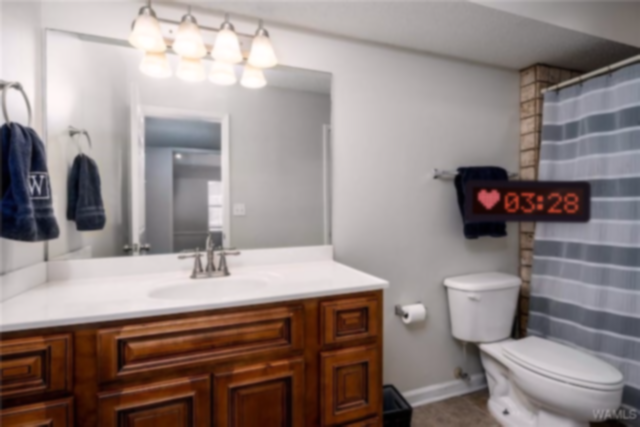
3:28
